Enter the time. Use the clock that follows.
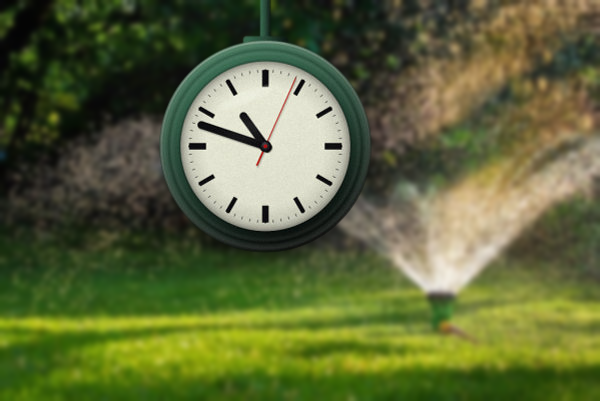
10:48:04
